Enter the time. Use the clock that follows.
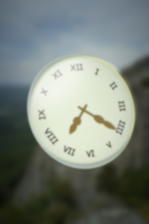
7:21
